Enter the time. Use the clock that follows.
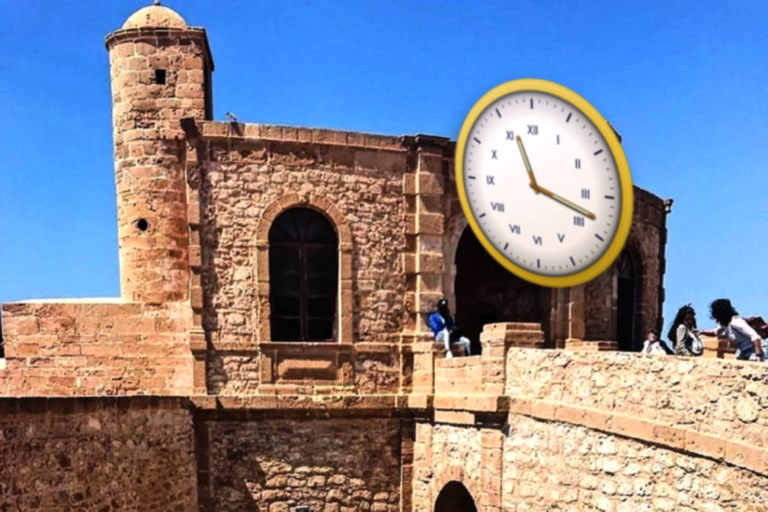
11:18
